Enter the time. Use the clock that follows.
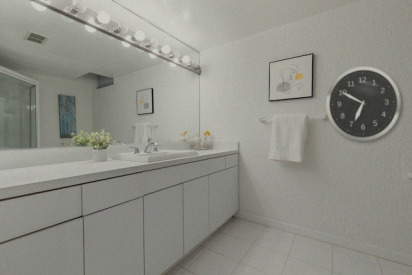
6:50
